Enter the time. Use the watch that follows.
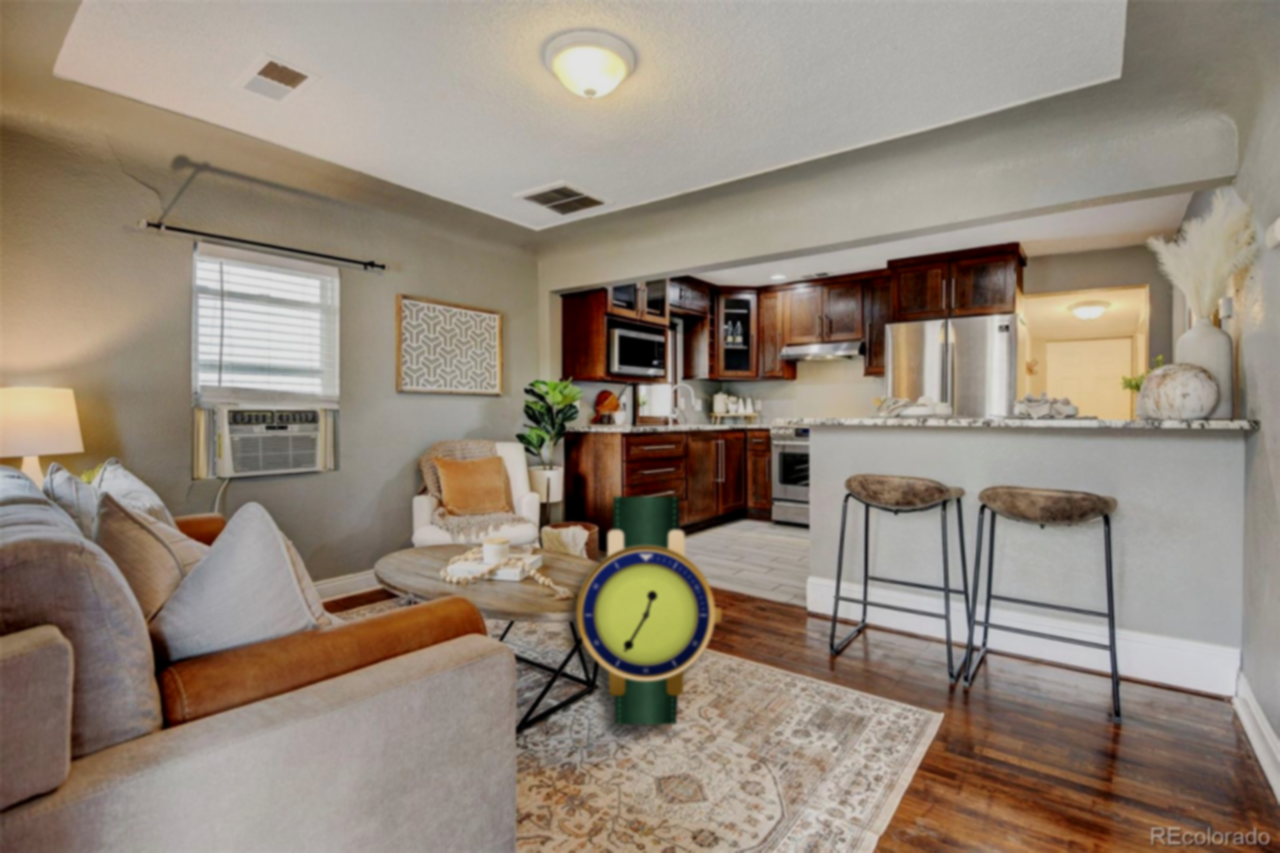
12:35
